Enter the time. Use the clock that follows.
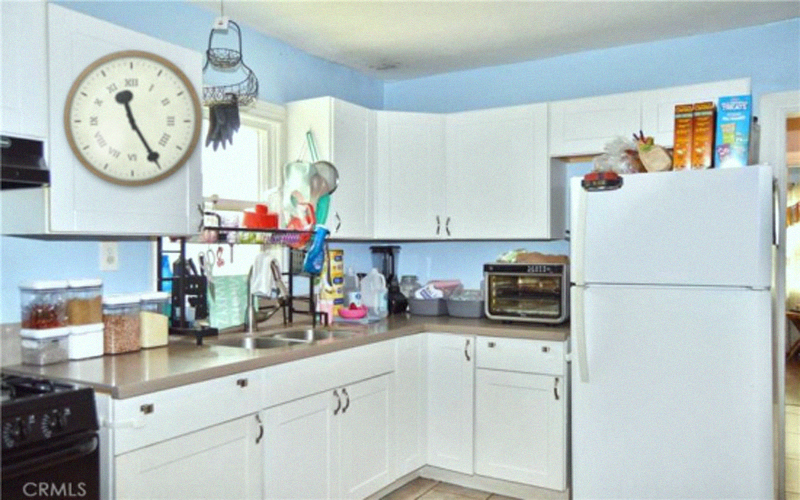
11:25
